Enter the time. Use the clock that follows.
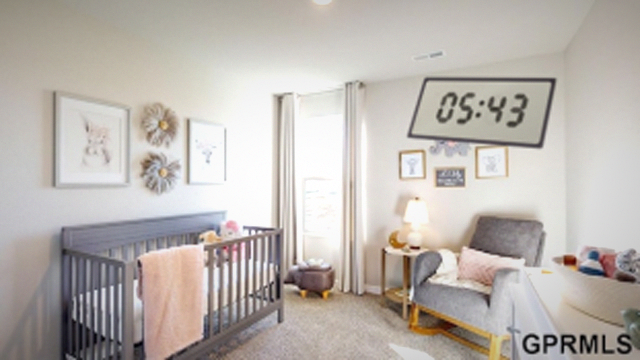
5:43
